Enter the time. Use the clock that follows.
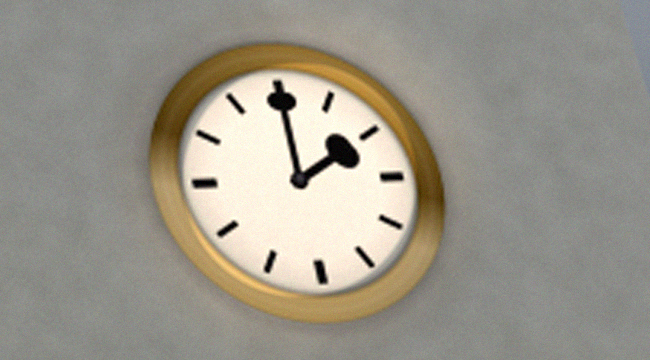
2:00
